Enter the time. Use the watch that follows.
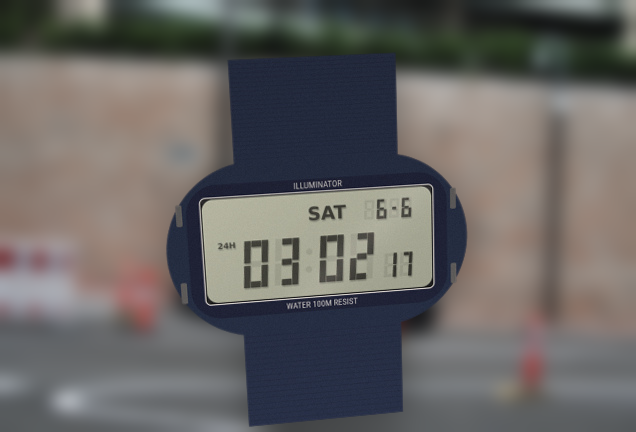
3:02:17
